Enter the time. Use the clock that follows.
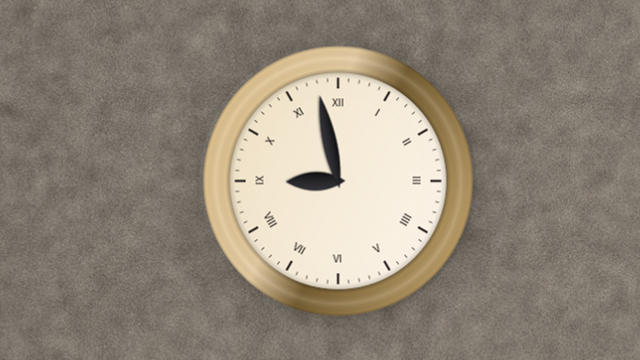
8:58
